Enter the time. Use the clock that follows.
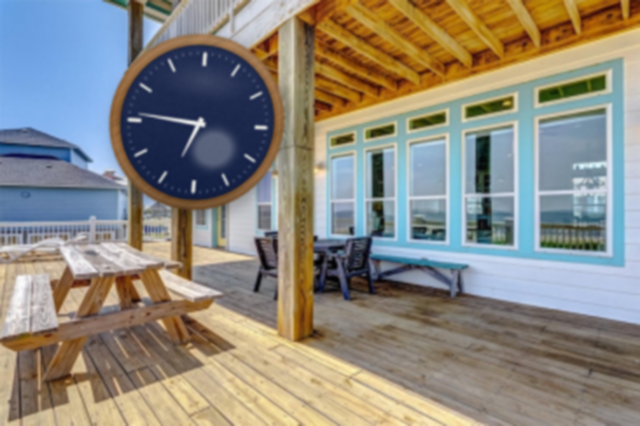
6:46
